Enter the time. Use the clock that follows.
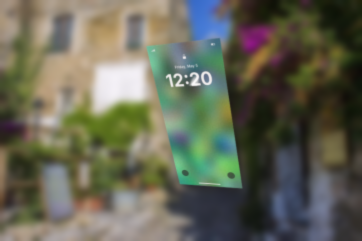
12:20
